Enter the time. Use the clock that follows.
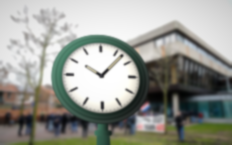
10:07
